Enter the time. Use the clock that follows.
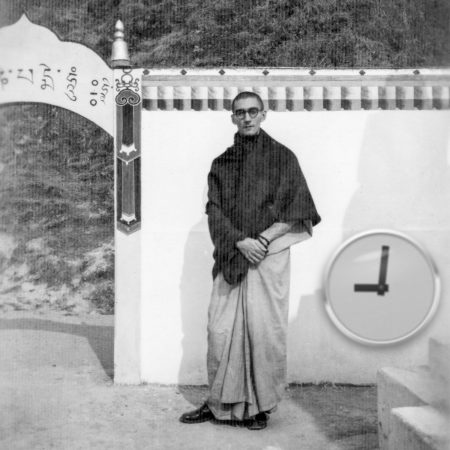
9:01
